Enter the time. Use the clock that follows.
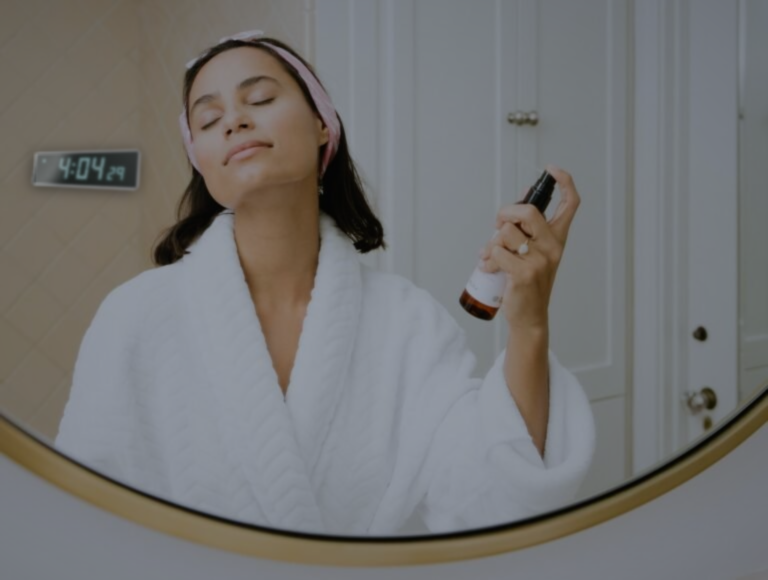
4:04
